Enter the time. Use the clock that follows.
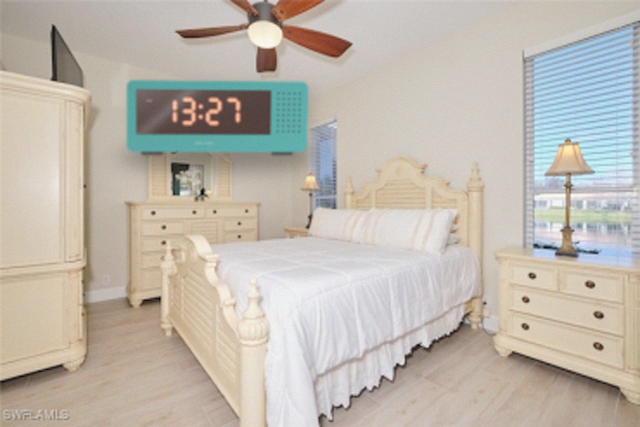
13:27
